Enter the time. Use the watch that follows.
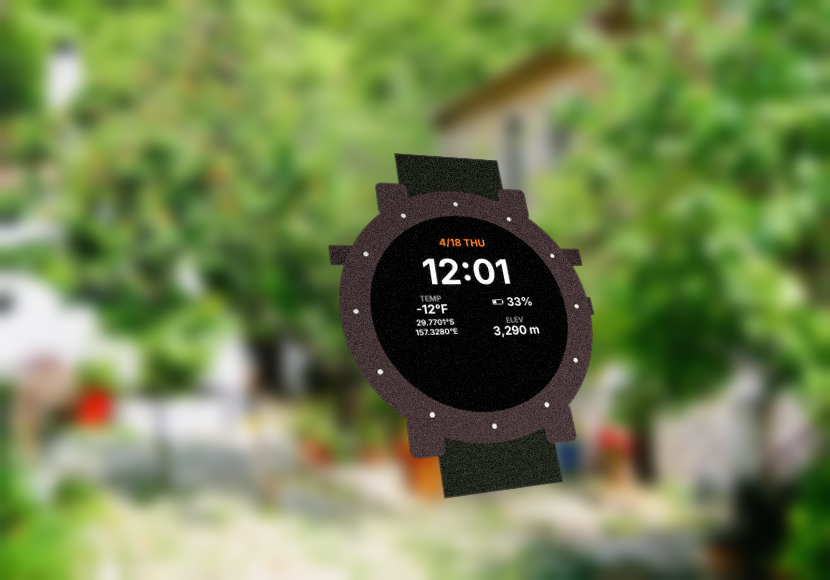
12:01
